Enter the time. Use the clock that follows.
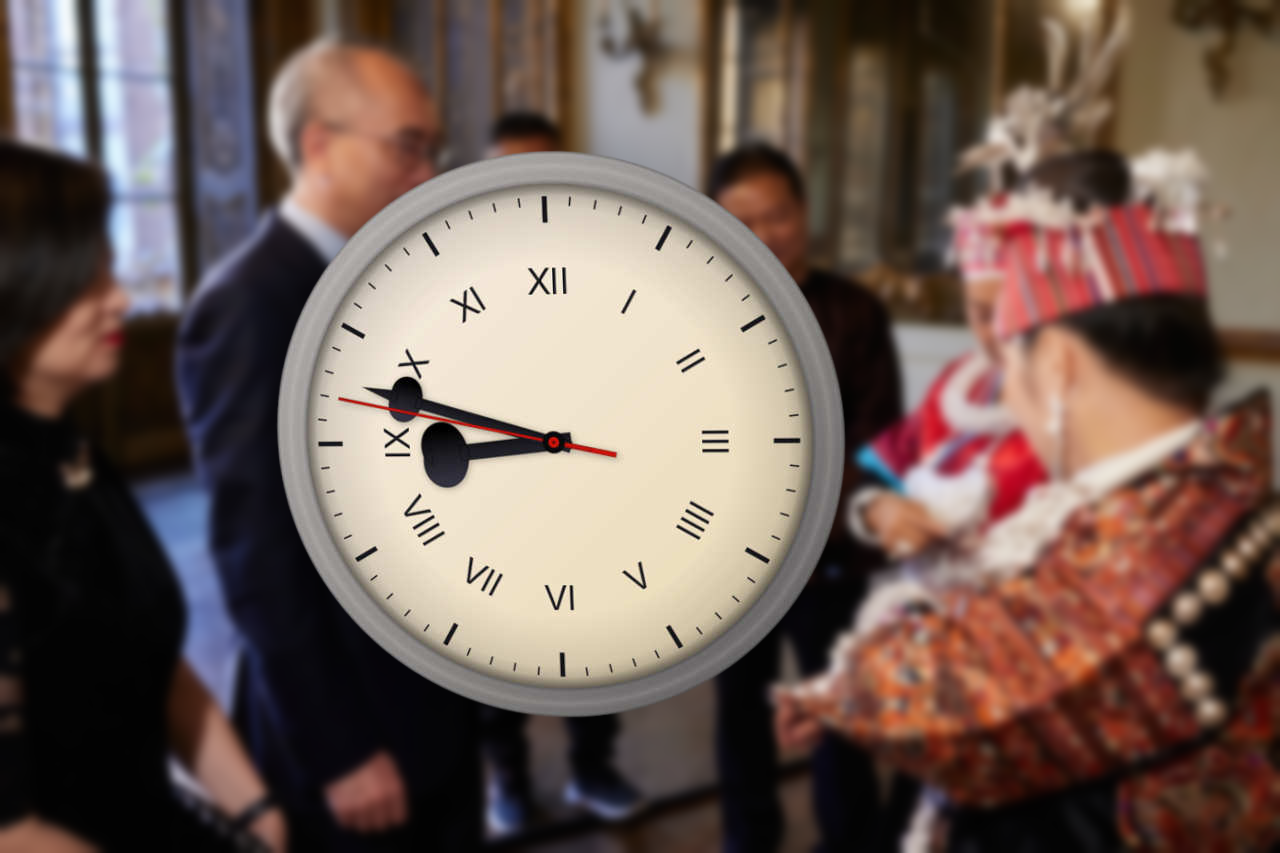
8:47:47
